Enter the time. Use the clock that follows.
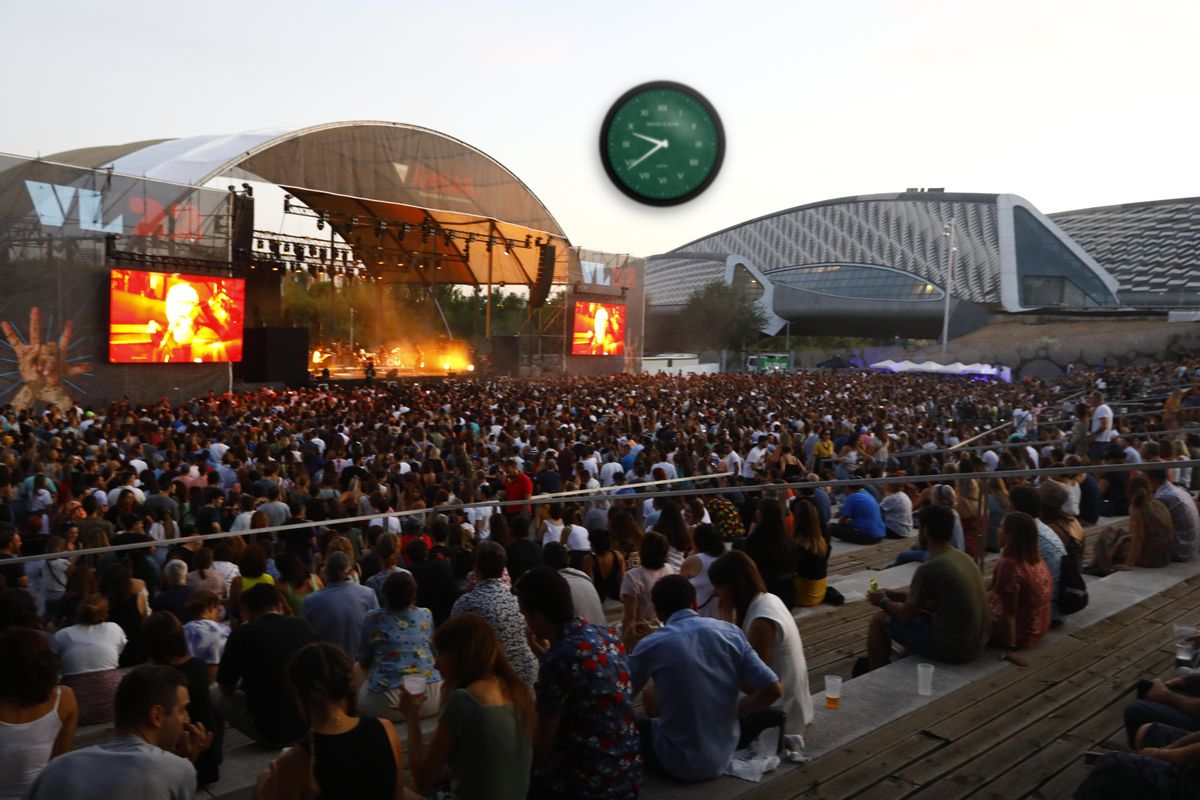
9:39
